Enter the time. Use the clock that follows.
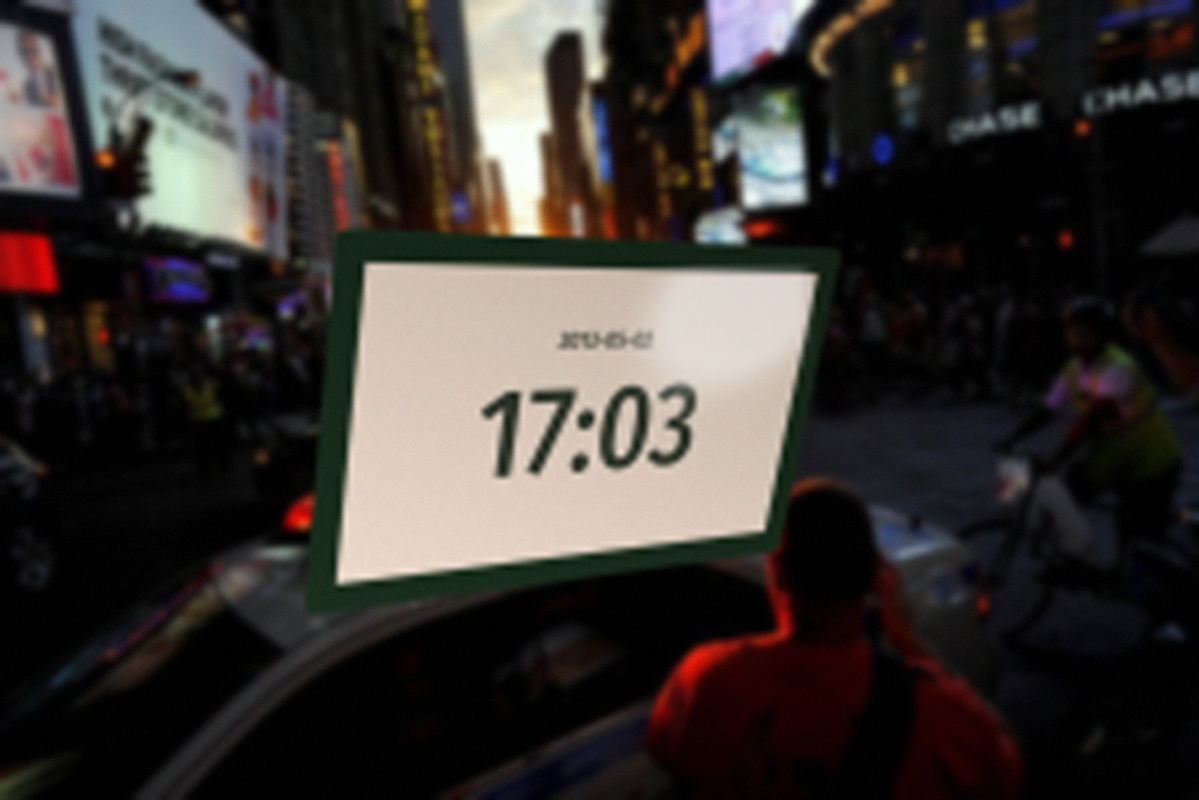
17:03
